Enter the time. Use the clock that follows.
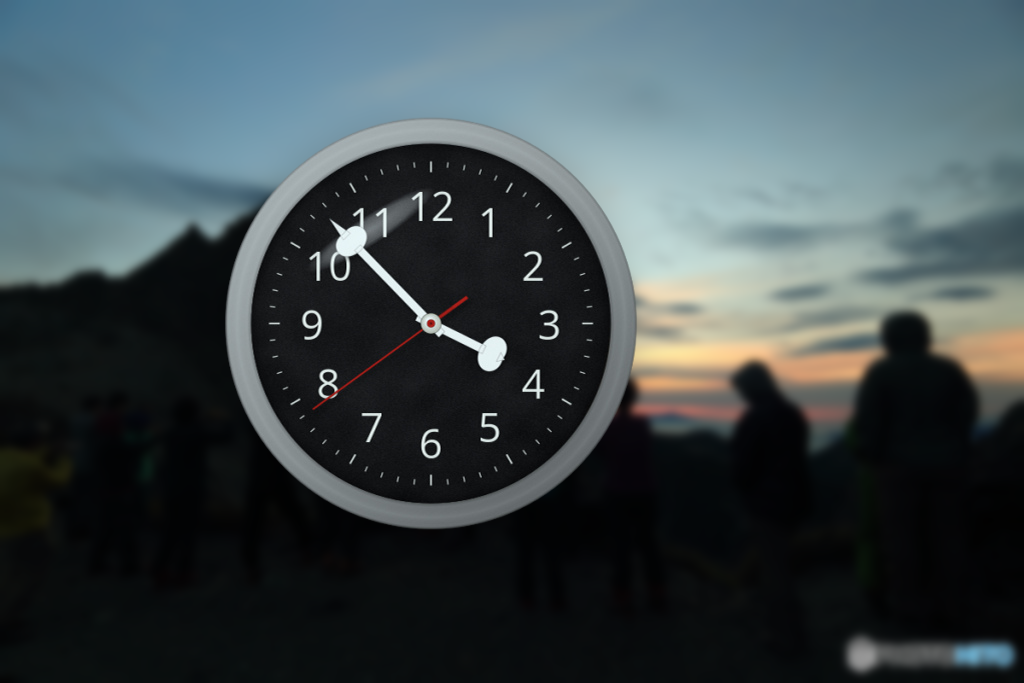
3:52:39
